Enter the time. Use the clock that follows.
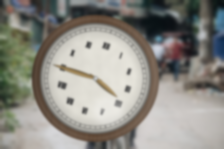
3:45
